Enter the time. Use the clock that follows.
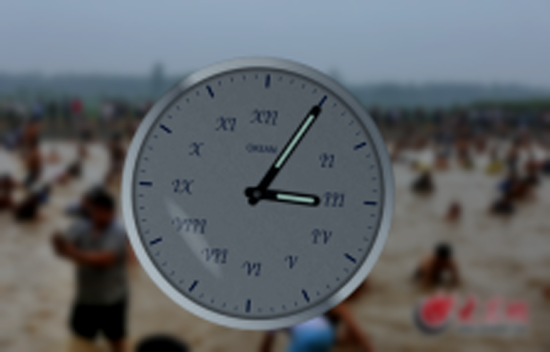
3:05
